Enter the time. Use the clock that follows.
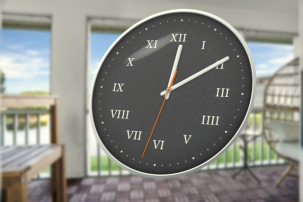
12:09:32
